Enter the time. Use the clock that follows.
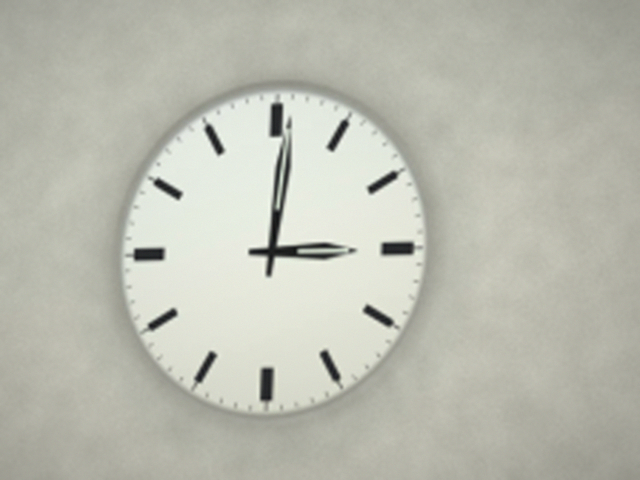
3:01
